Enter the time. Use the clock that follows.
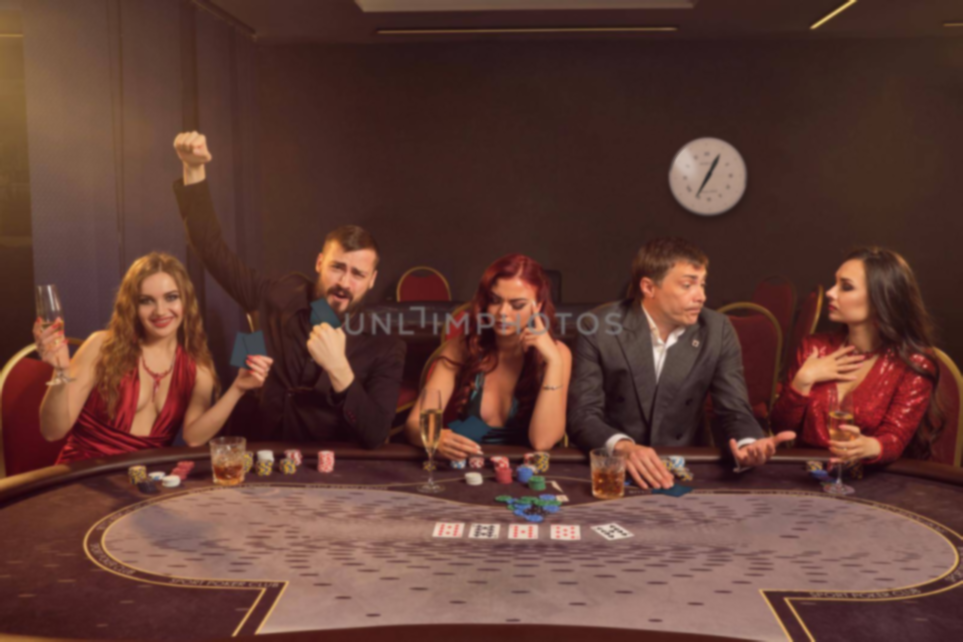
7:05
